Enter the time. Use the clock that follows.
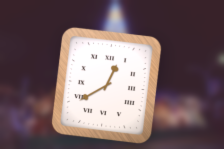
12:39
